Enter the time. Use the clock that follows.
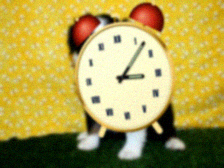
3:07
